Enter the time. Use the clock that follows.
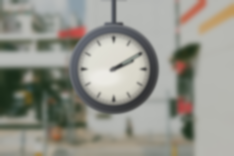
2:10
